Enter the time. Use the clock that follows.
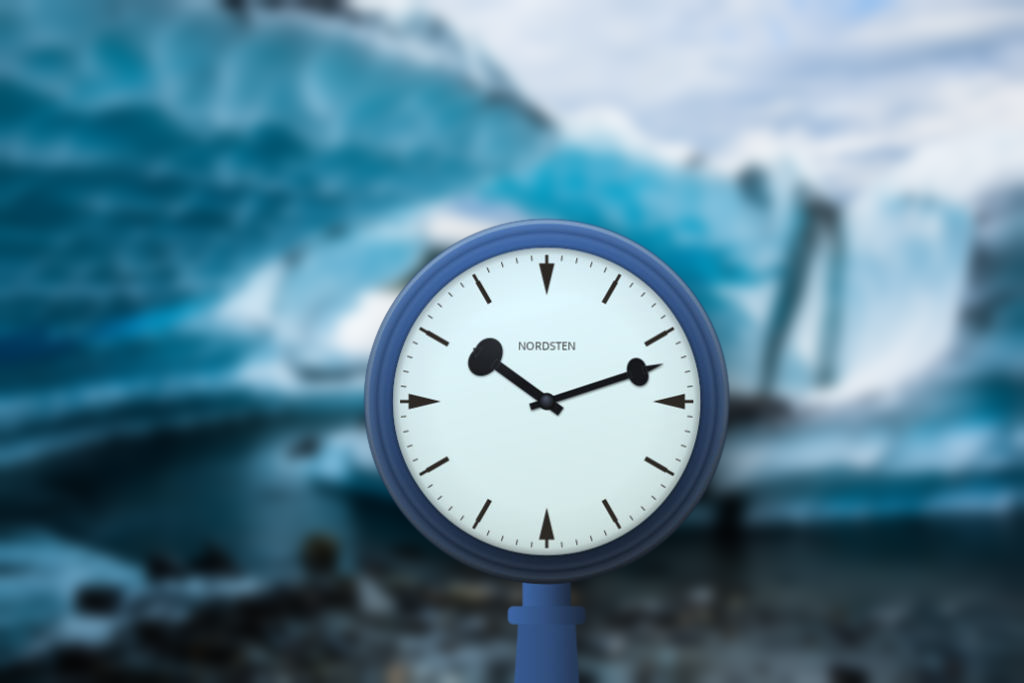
10:12
